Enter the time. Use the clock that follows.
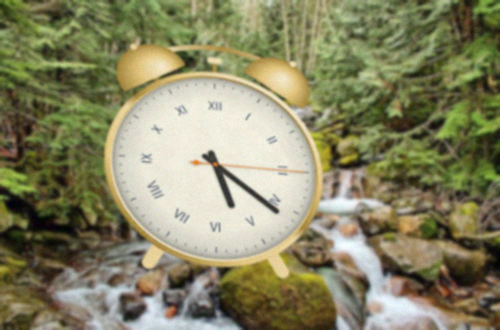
5:21:15
